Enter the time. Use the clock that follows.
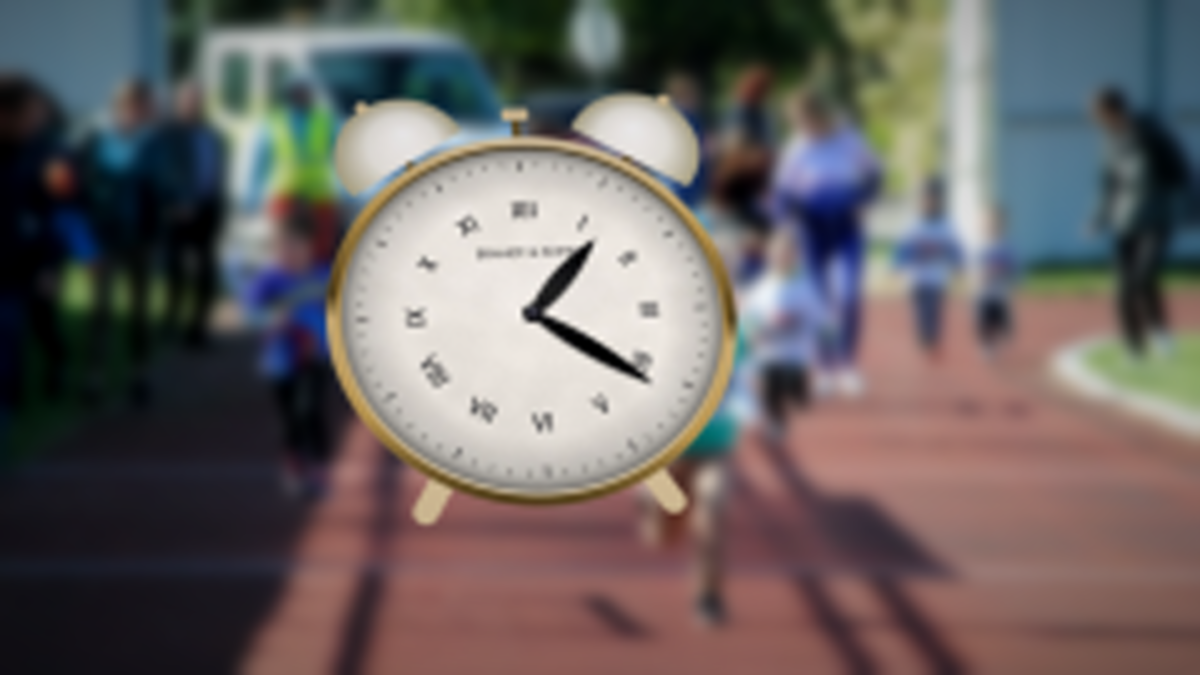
1:21
